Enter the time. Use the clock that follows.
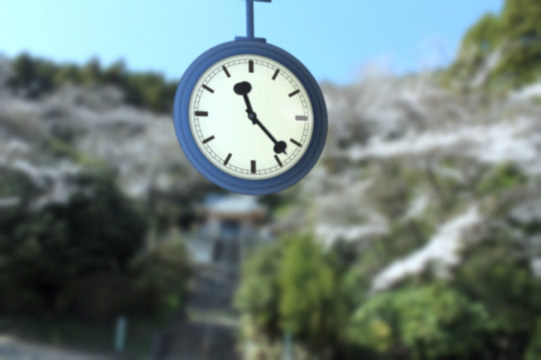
11:23
